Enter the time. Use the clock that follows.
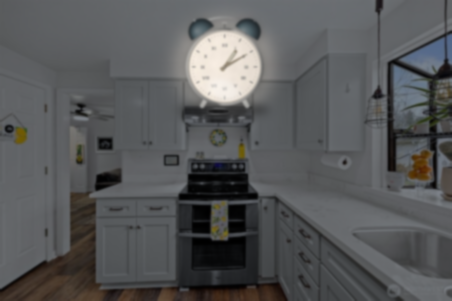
1:10
